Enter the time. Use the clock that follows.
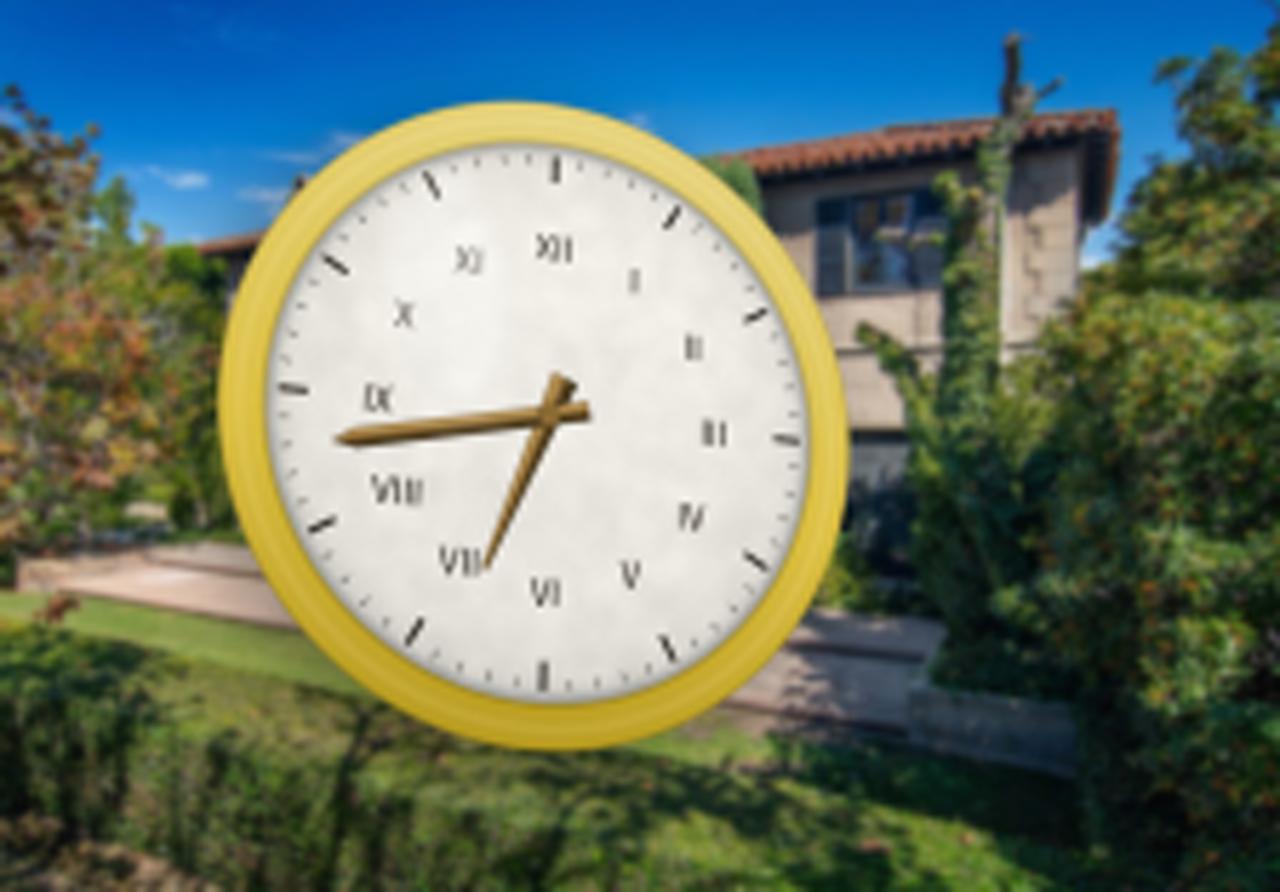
6:43
